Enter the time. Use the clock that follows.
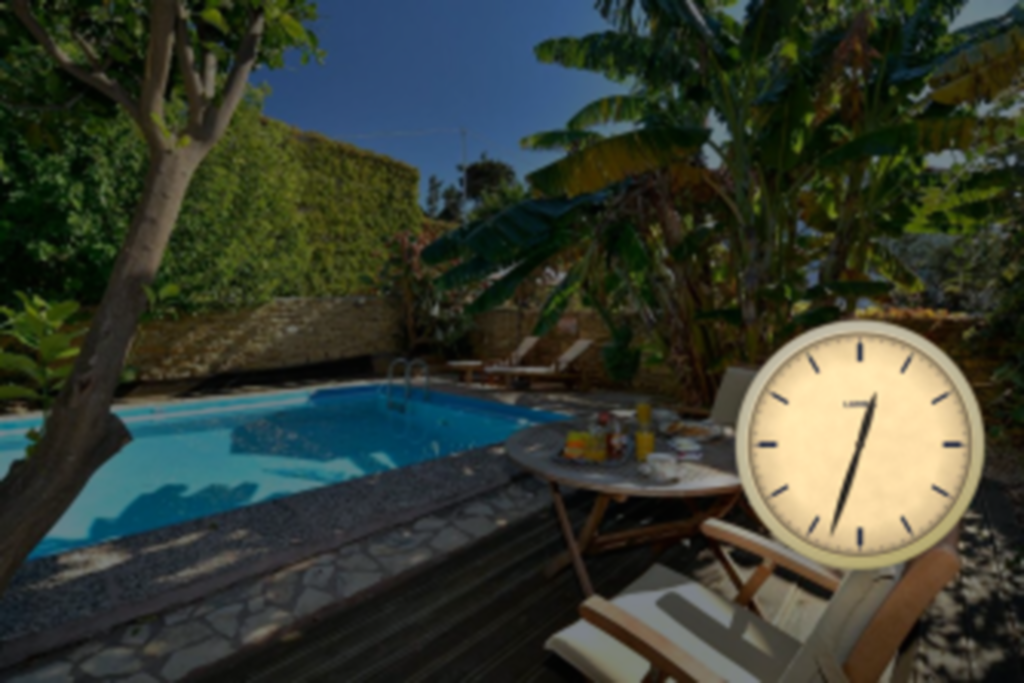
12:33
